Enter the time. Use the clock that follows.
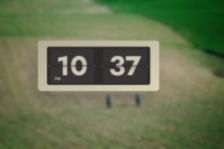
10:37
